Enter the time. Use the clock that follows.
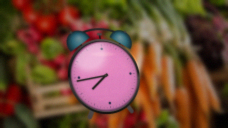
7:44
